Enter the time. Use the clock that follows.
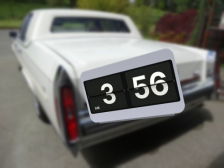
3:56
